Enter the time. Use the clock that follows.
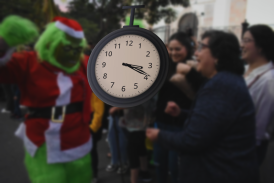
3:19
